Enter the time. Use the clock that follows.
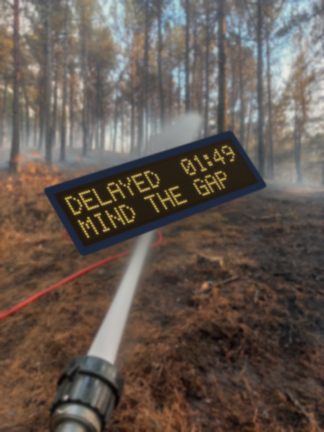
1:49
